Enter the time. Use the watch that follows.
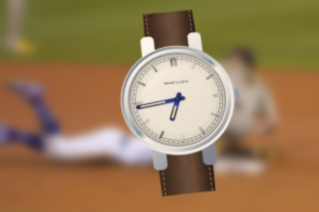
6:44
